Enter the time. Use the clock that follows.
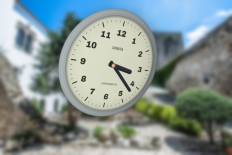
3:22
